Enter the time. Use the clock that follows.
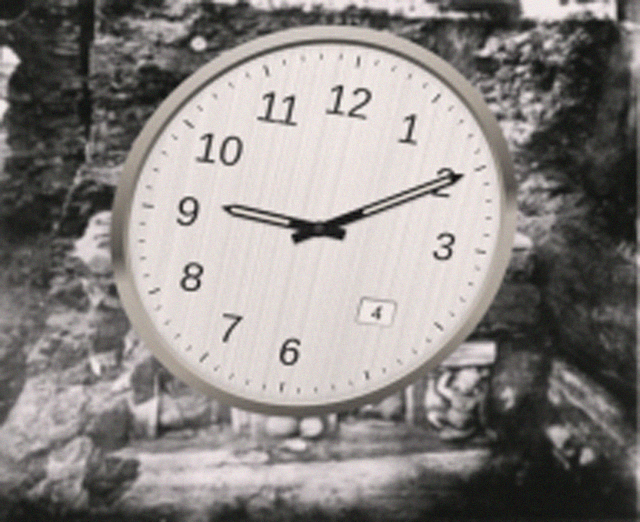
9:10
